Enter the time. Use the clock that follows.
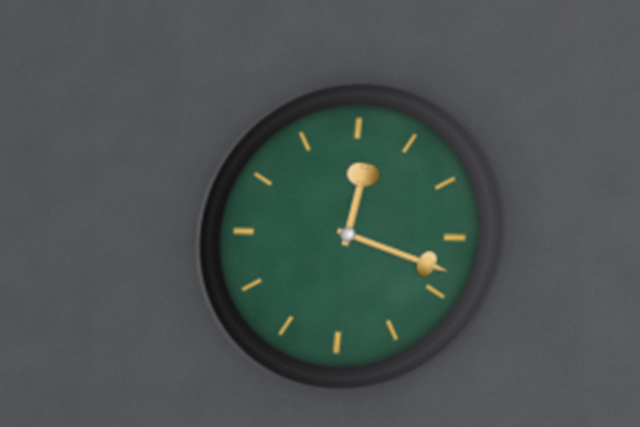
12:18
